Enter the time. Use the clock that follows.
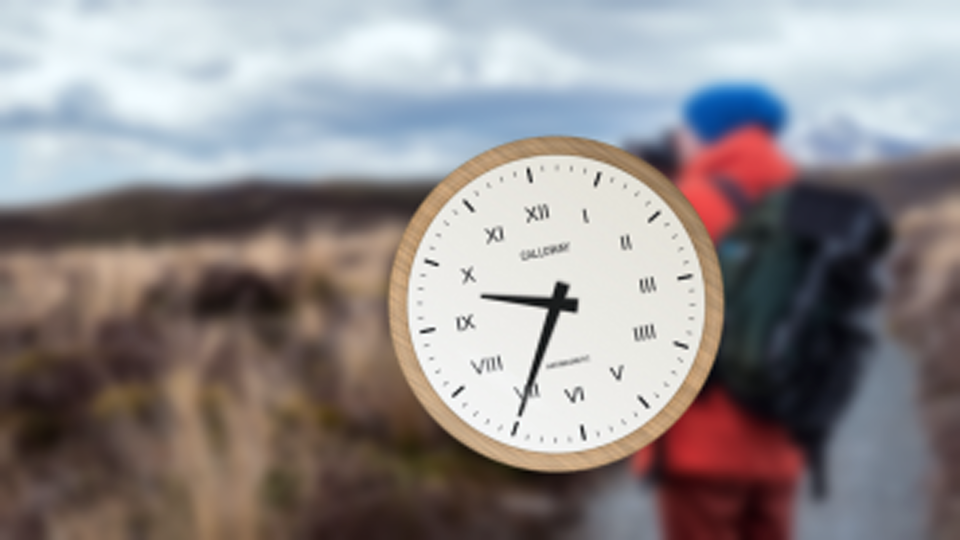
9:35
